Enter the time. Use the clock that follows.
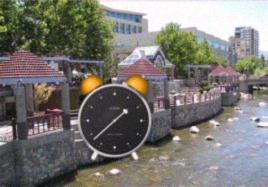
1:38
